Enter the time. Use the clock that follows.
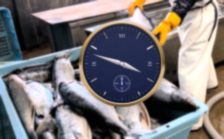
3:48
